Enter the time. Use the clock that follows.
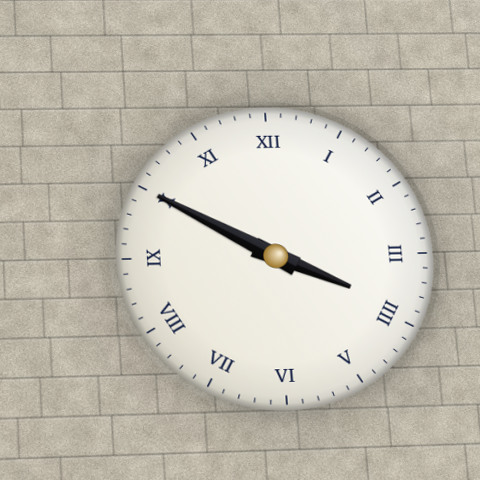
3:50
